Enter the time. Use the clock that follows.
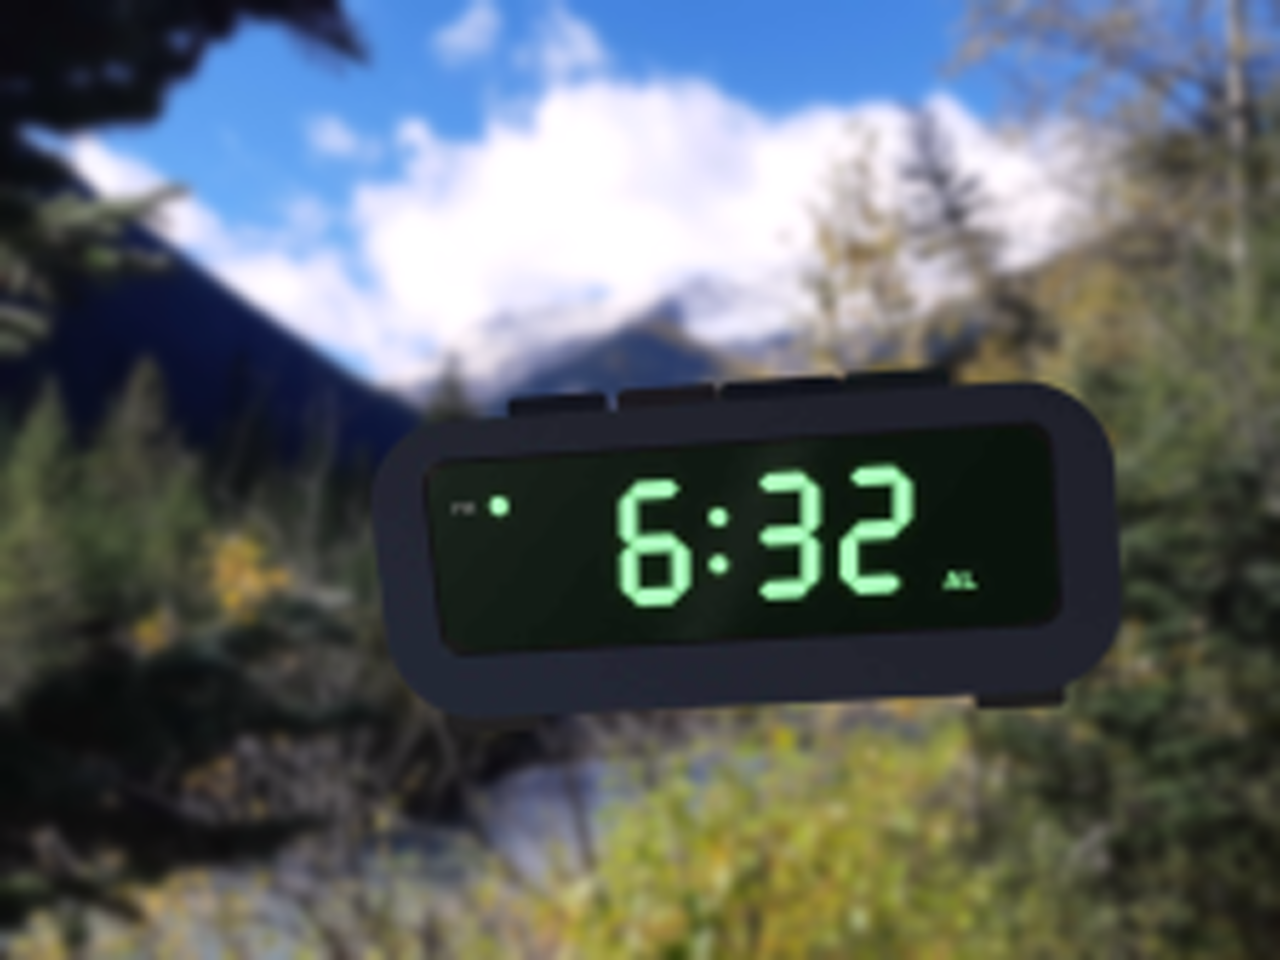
6:32
